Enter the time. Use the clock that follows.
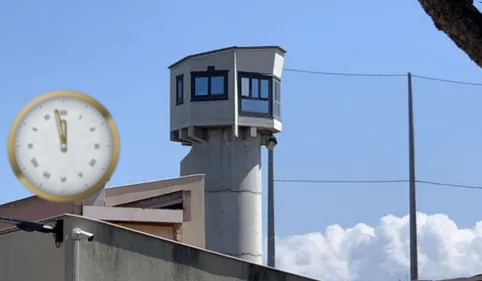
11:58
